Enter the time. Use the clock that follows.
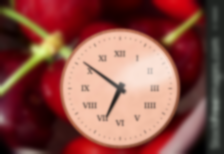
6:51
